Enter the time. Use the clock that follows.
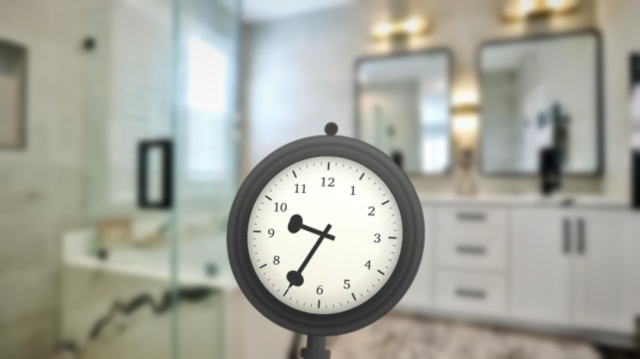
9:35
